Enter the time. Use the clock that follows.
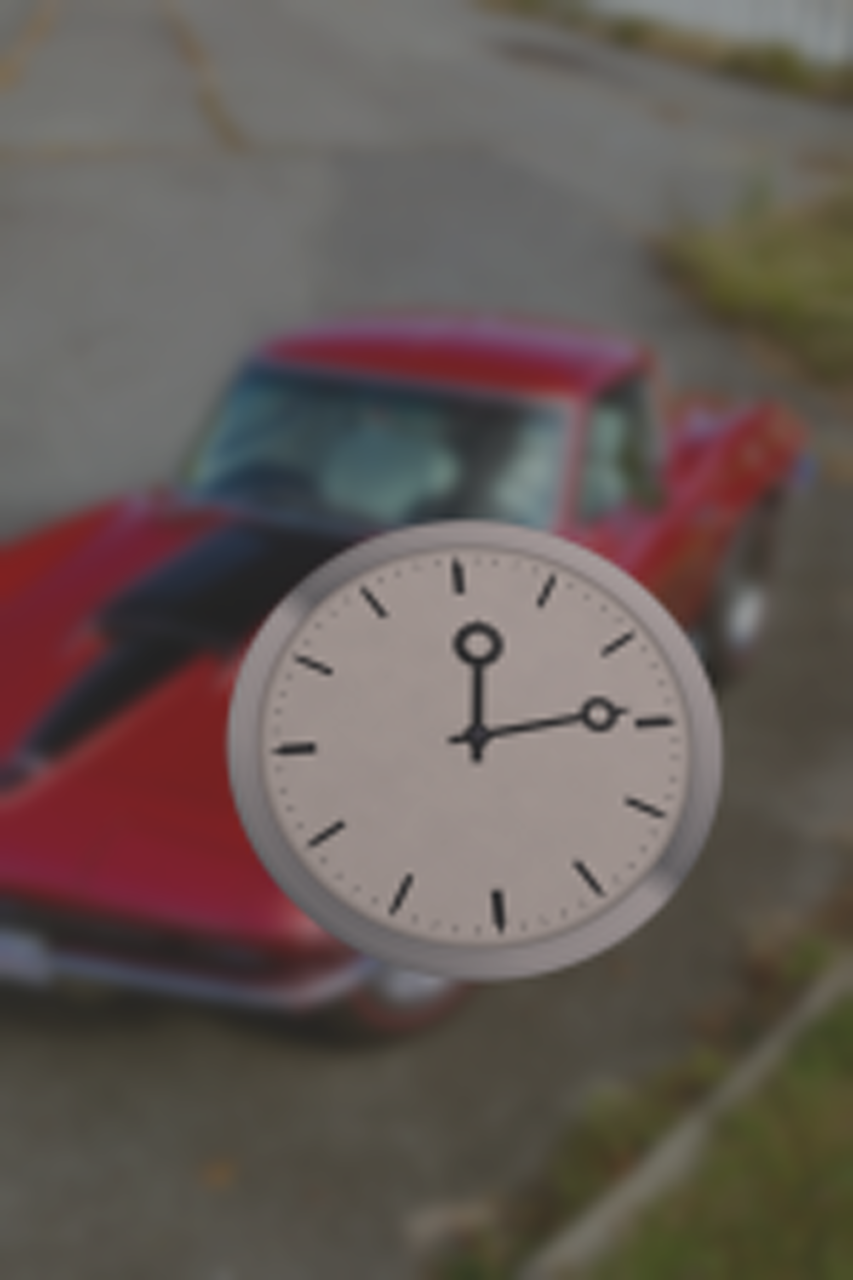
12:14
